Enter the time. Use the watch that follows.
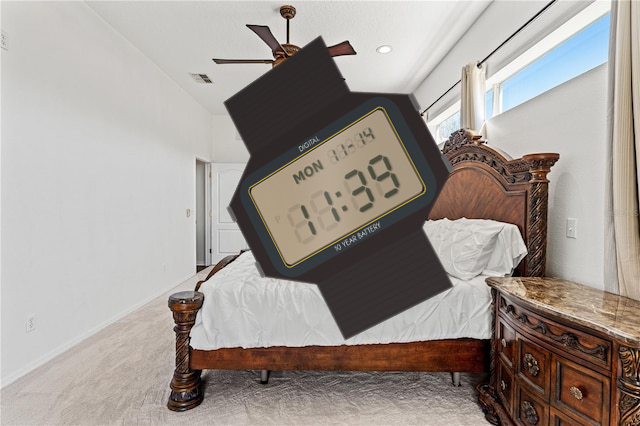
11:39
